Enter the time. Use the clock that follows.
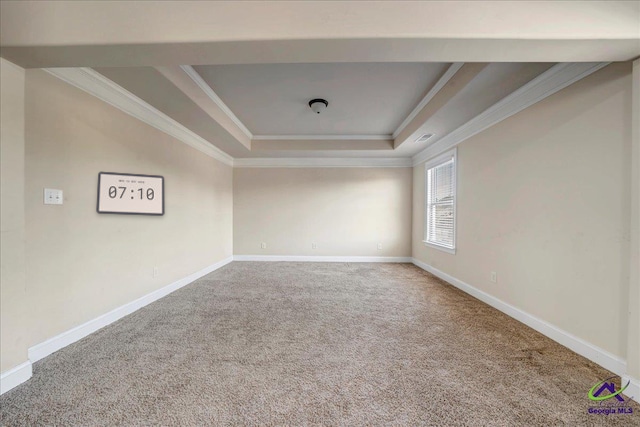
7:10
